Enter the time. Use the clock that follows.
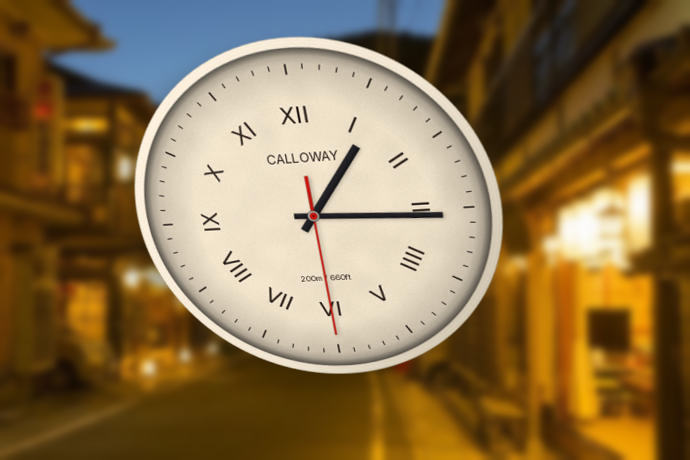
1:15:30
